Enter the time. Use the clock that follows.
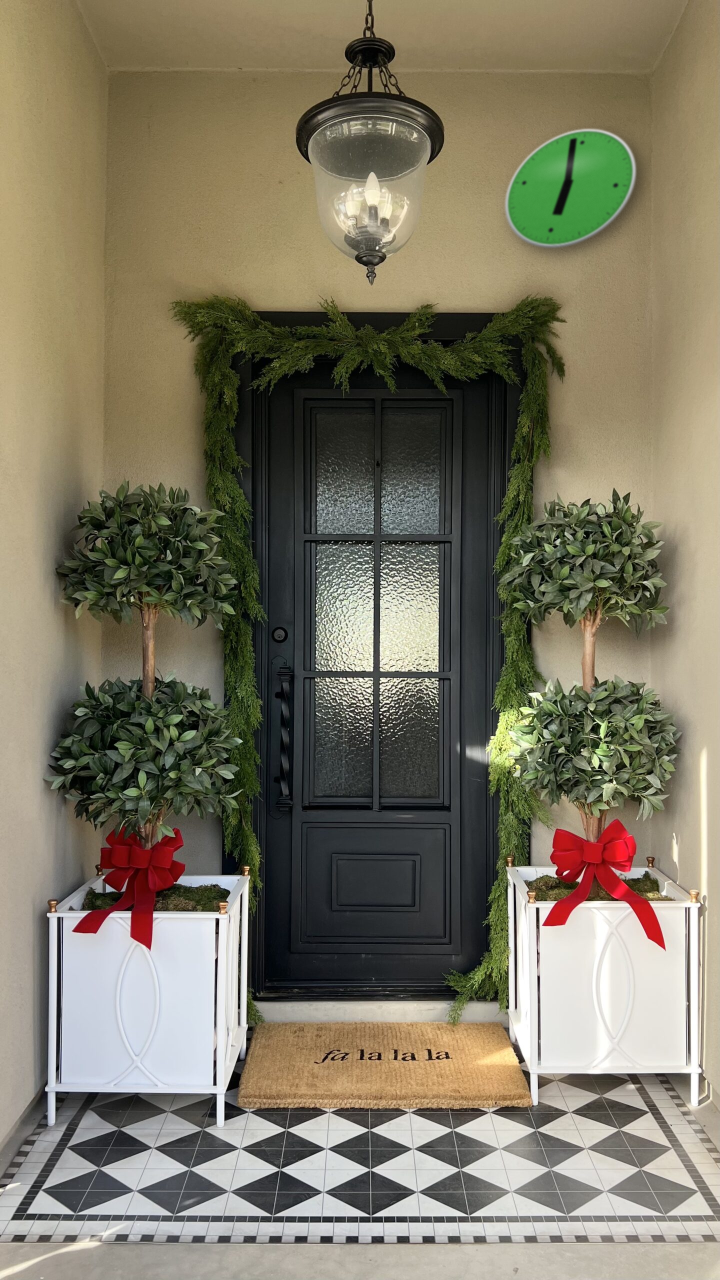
5:58
